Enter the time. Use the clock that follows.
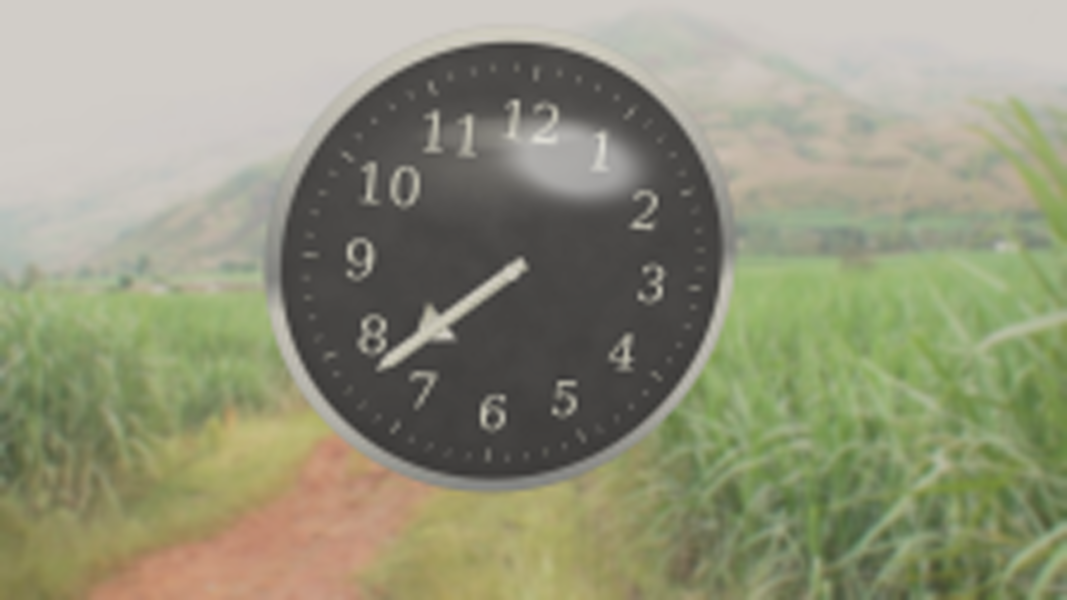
7:38
